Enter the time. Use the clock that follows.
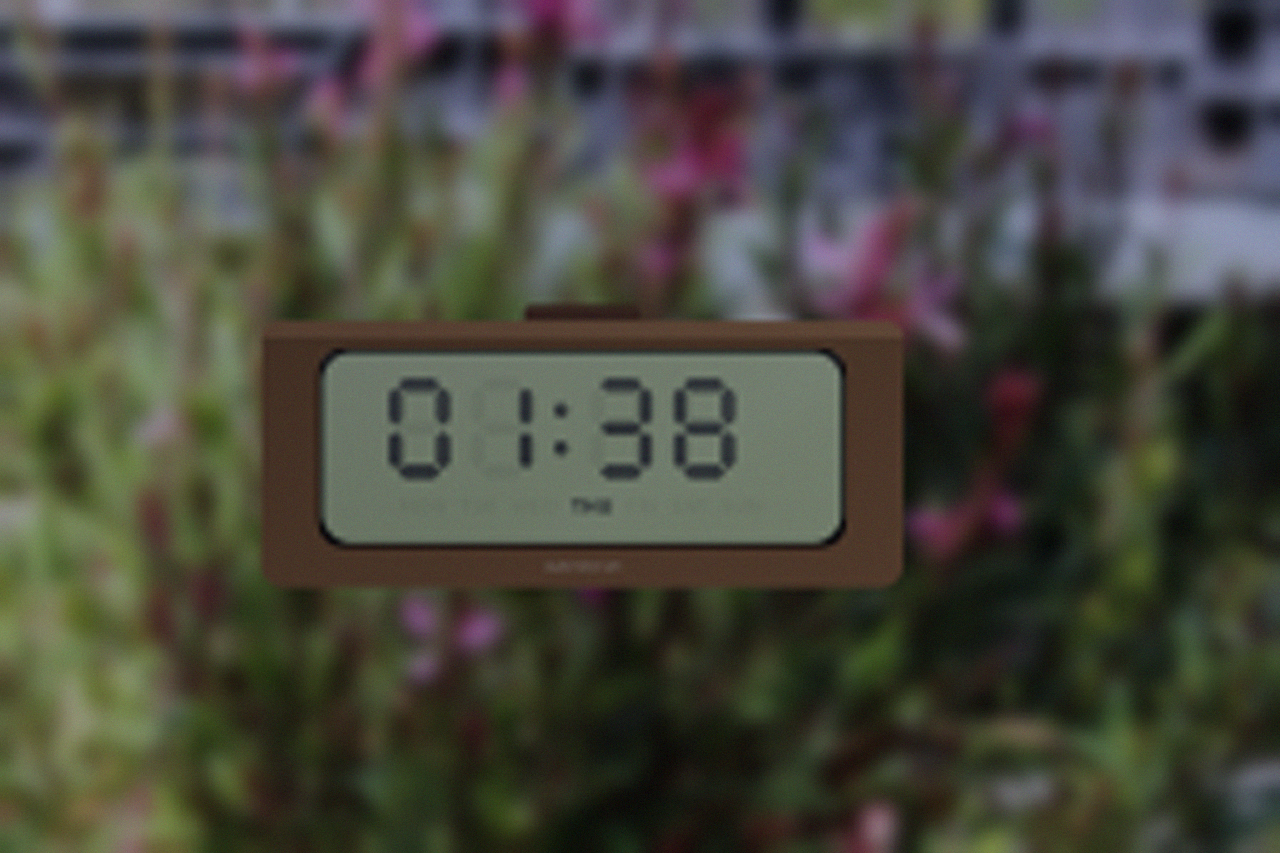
1:38
